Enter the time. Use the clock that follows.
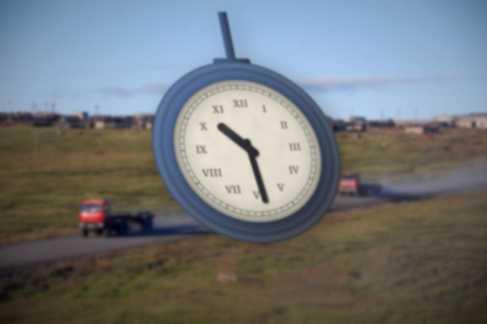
10:29
